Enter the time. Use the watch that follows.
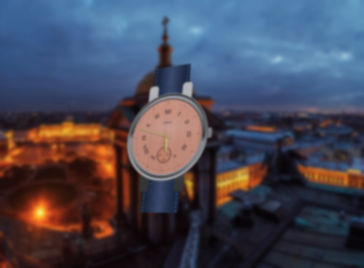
5:48
